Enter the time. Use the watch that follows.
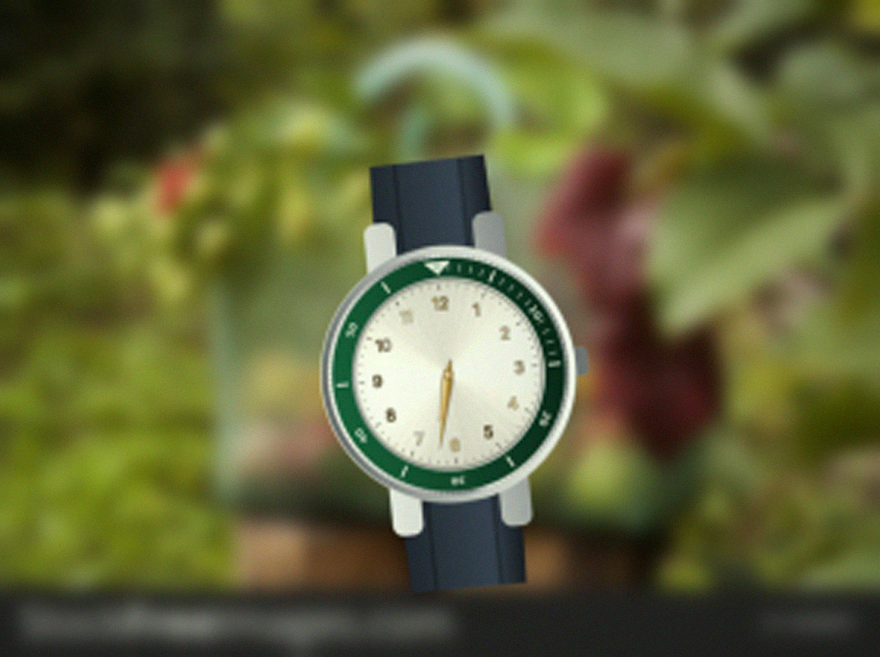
6:32
